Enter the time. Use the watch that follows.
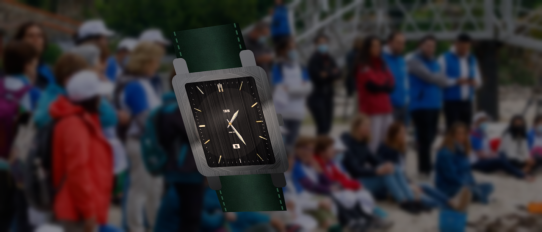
1:26
